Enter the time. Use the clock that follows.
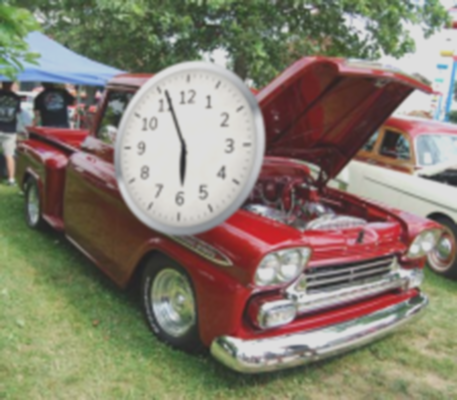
5:56
